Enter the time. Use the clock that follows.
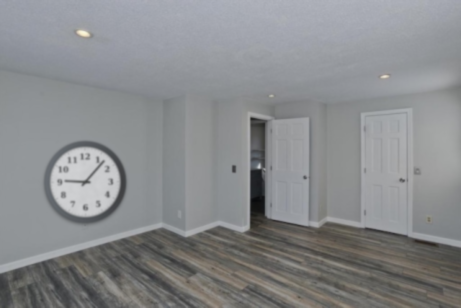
9:07
